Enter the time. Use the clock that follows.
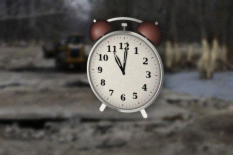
11:01
